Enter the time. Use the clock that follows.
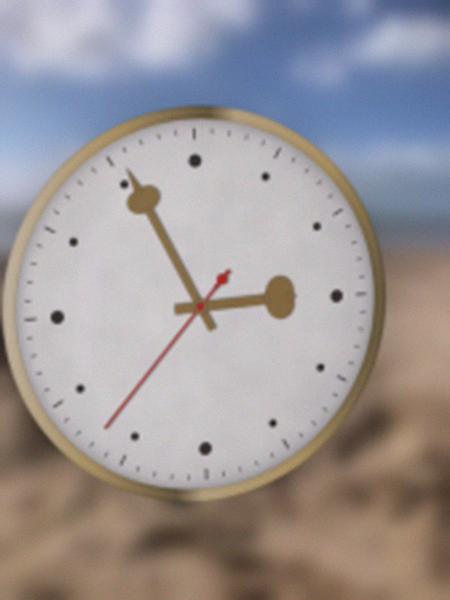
2:55:37
